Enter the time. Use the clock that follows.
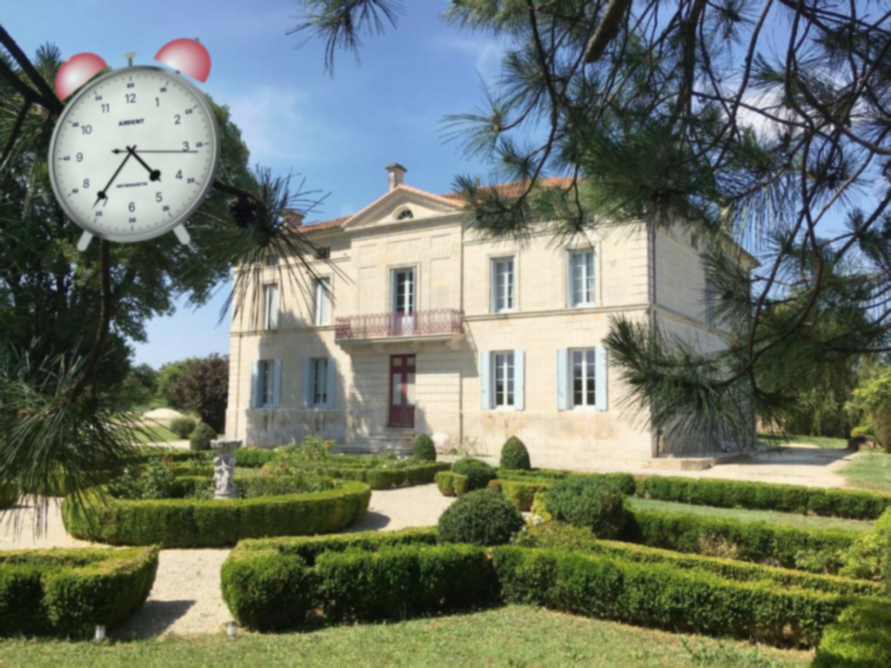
4:36:16
